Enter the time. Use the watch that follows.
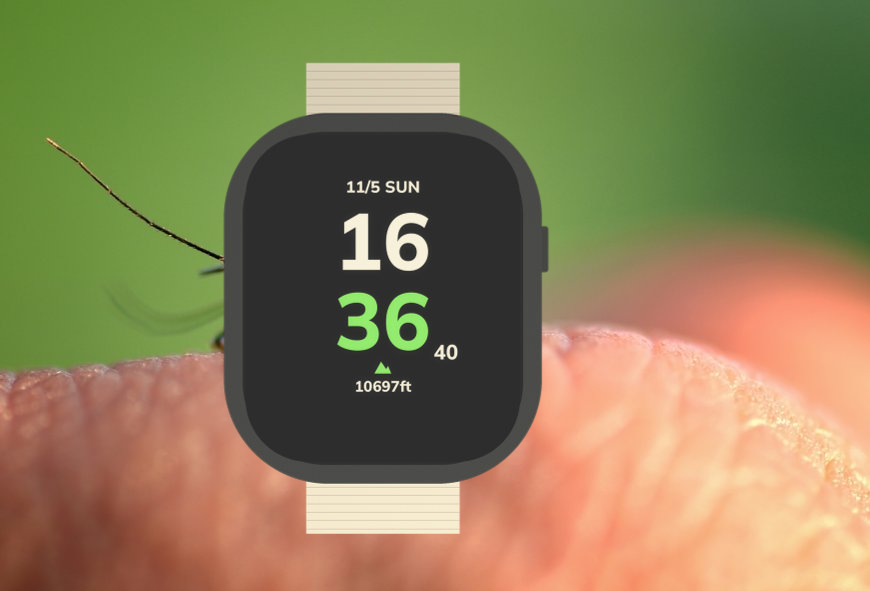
16:36:40
